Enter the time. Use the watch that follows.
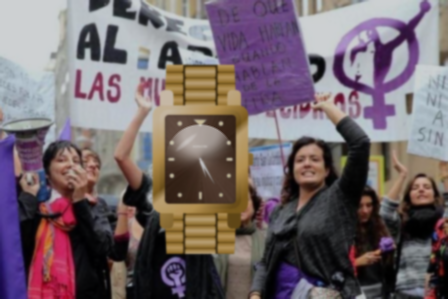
5:25
